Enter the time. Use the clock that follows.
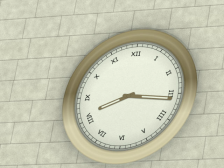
8:16
